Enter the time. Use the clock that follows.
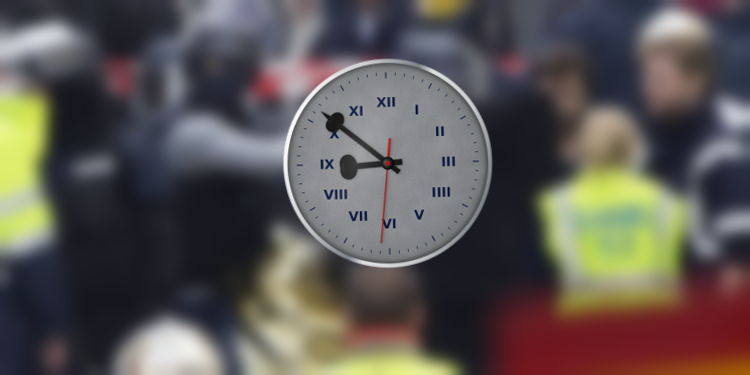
8:51:31
